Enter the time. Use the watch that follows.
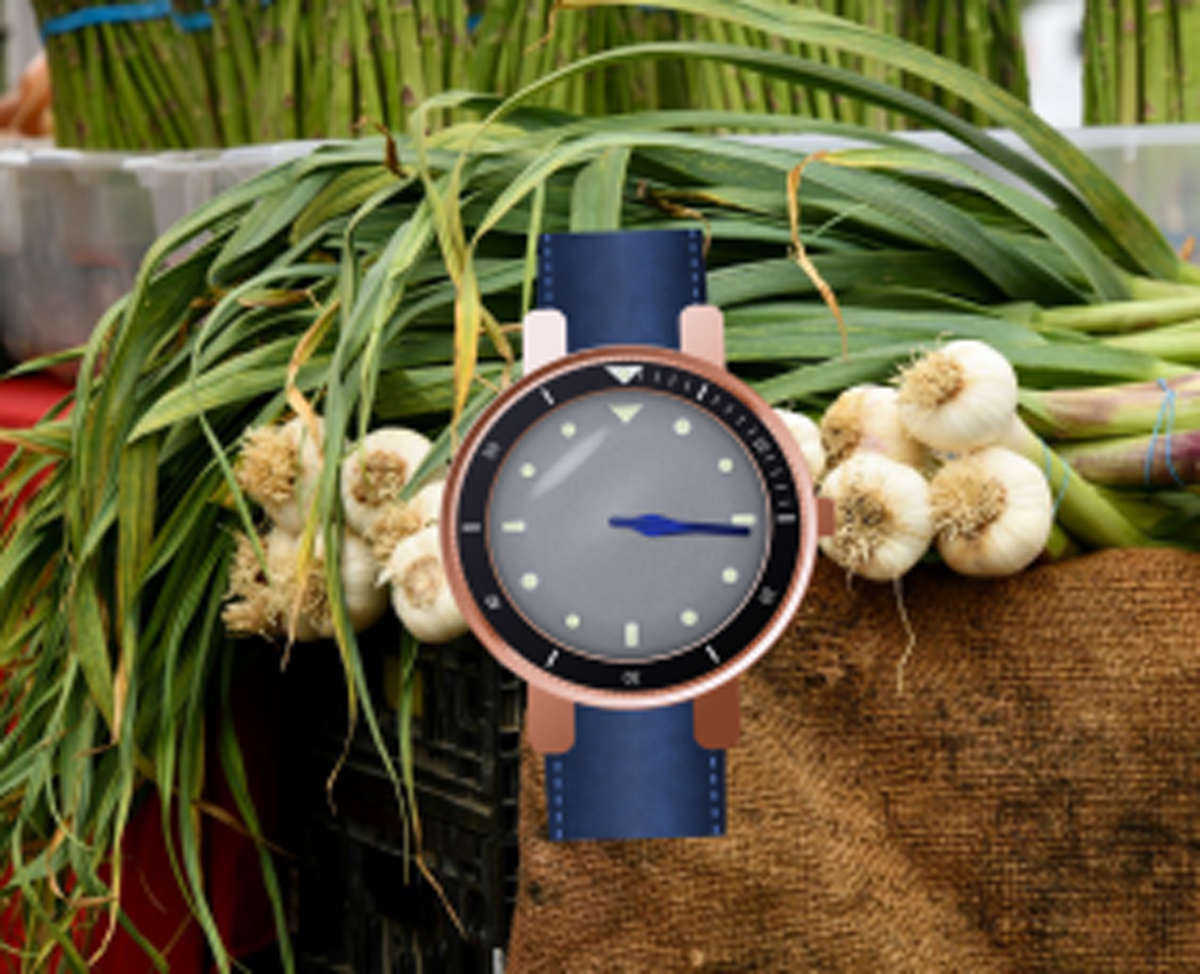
3:16
